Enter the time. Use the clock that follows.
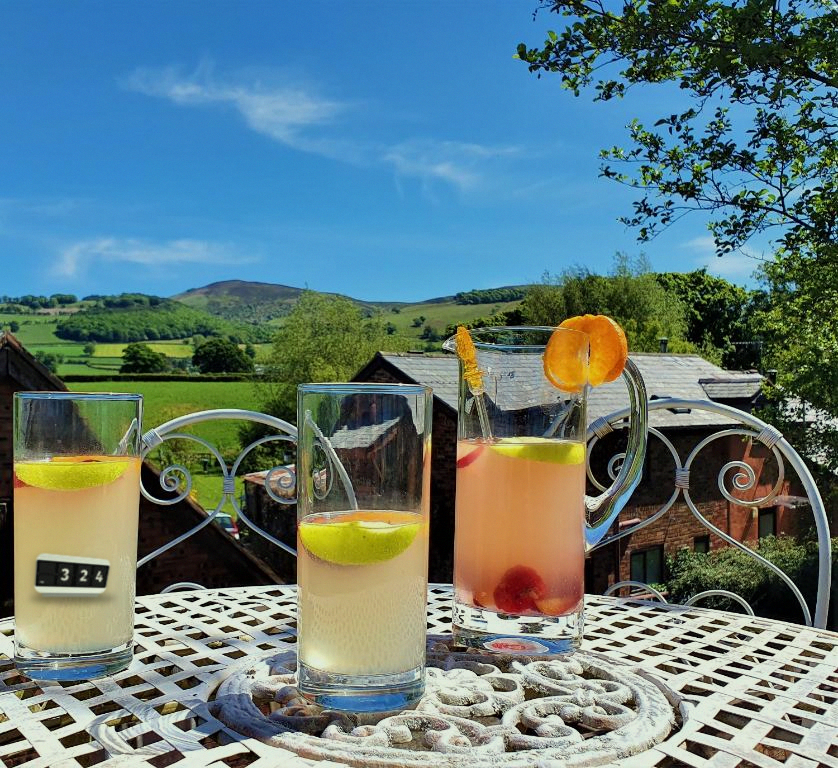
3:24
